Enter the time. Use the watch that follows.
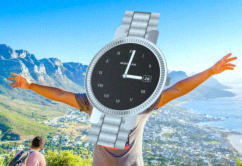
3:01
